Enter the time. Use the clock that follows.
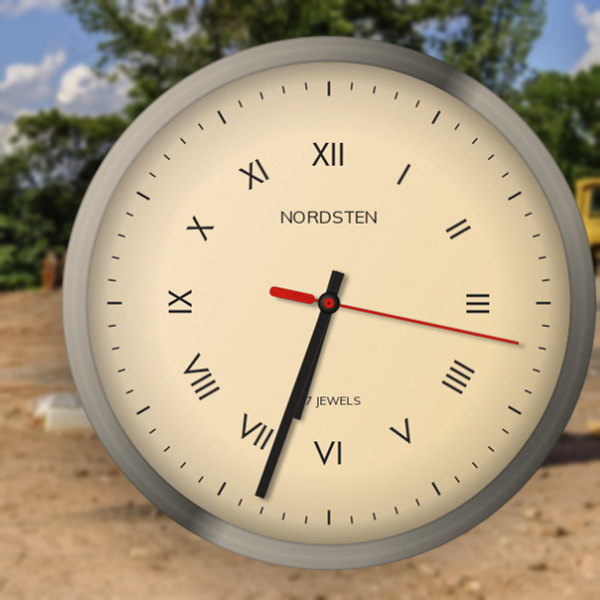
6:33:17
